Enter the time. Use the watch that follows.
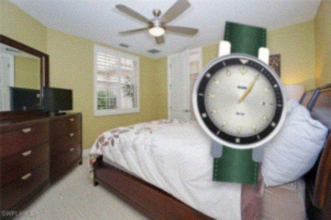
1:05
